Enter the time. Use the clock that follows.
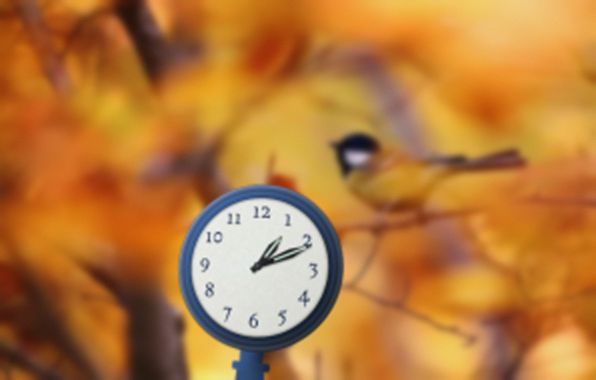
1:11
